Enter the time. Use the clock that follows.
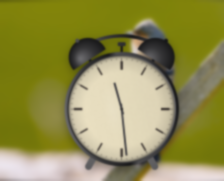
11:29
